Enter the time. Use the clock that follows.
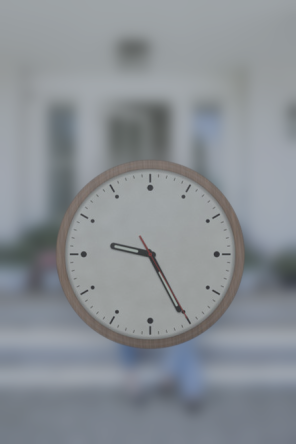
9:25:25
